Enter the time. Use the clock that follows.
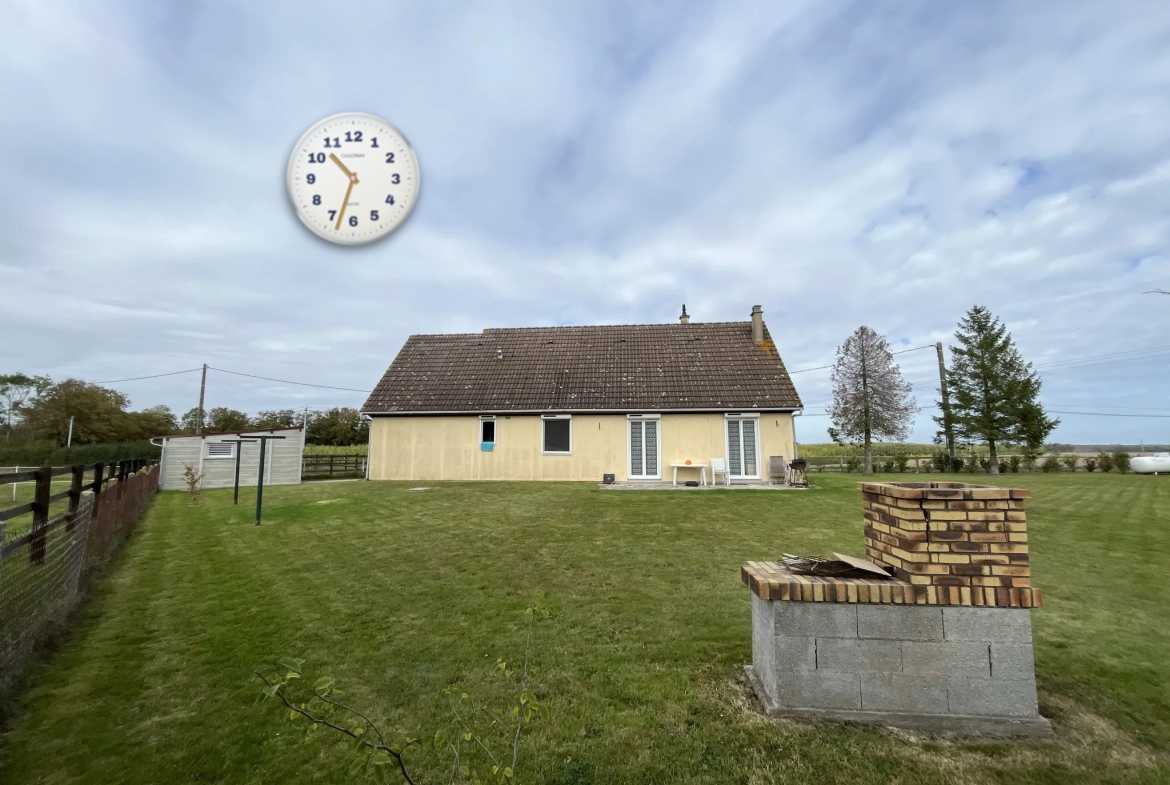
10:33
